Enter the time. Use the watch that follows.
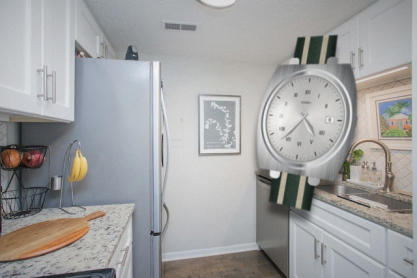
4:37
